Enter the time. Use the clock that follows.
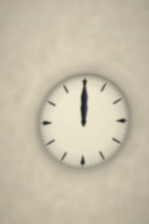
12:00
